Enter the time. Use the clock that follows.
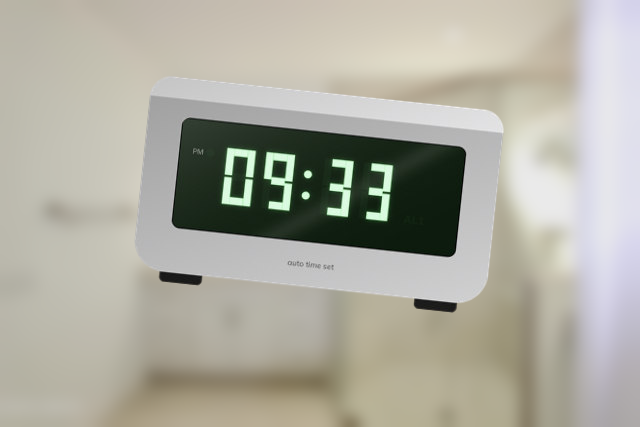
9:33
